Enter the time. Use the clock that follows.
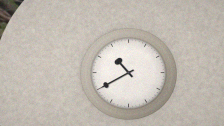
10:40
